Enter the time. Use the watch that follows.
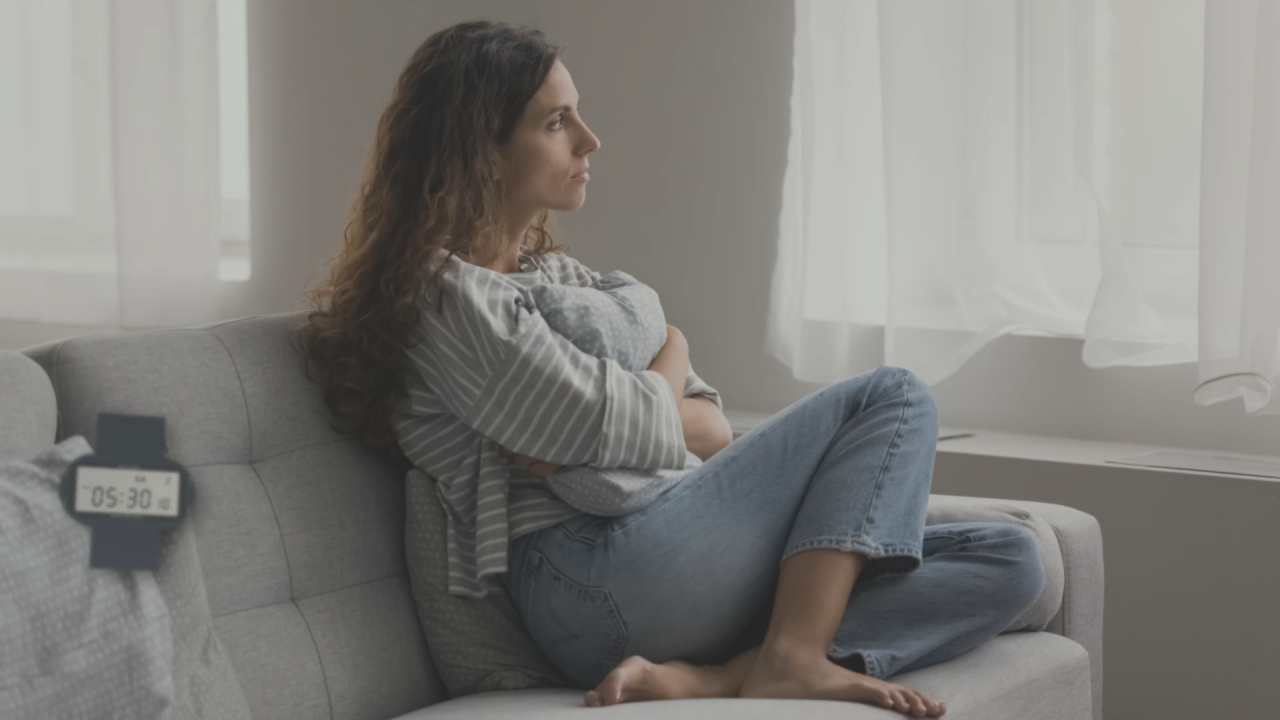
5:30
